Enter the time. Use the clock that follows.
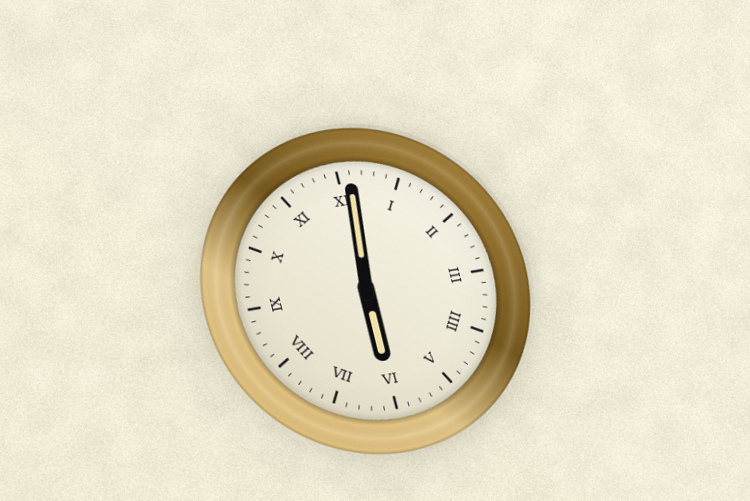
6:01
